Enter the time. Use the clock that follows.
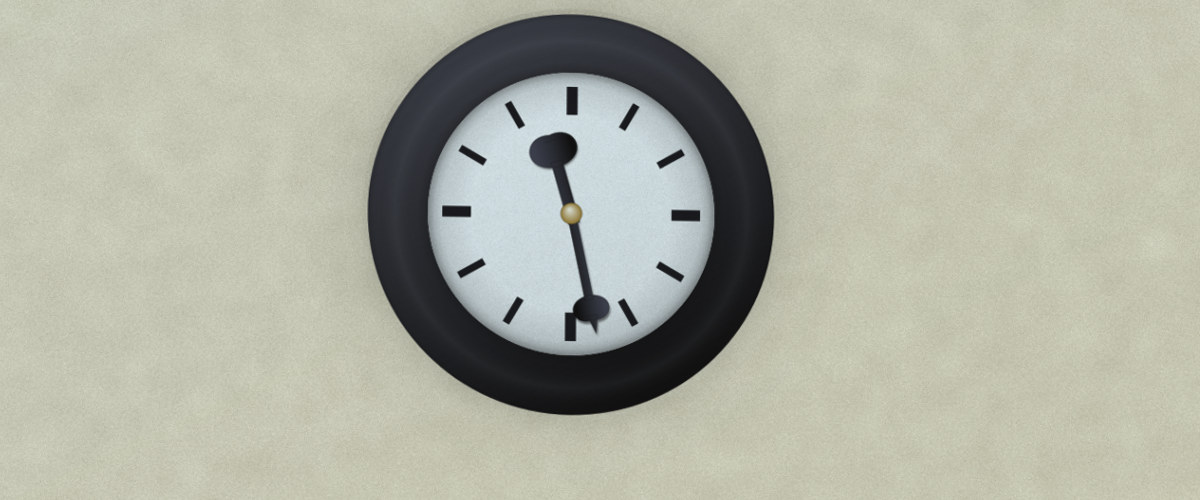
11:28
